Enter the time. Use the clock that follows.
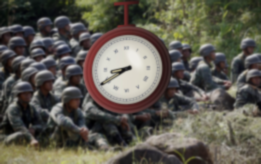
8:40
